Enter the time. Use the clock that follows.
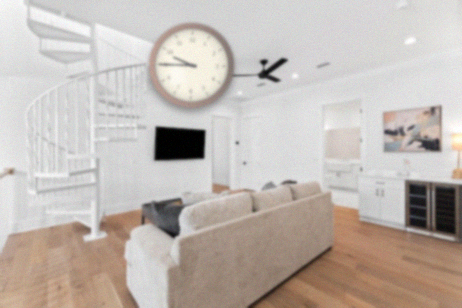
9:45
